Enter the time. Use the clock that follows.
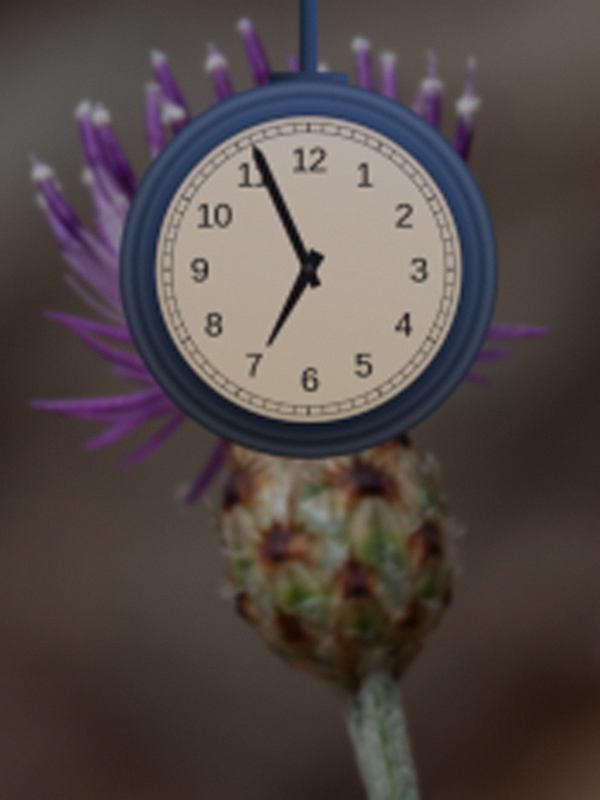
6:56
